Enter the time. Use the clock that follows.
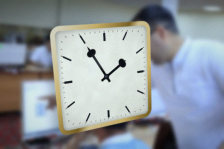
1:55
